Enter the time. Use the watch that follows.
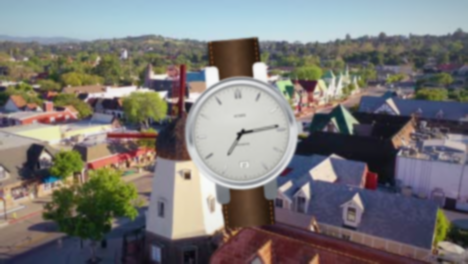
7:14
